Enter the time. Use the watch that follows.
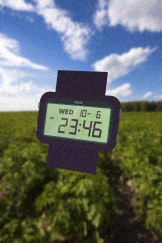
23:46
